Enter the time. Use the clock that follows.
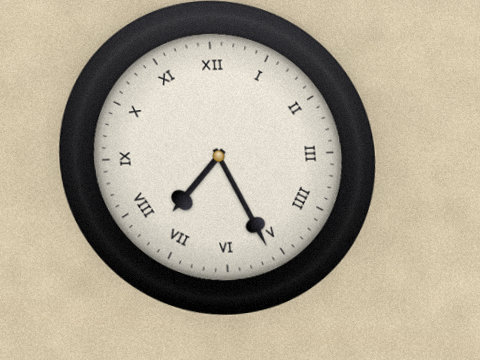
7:26
